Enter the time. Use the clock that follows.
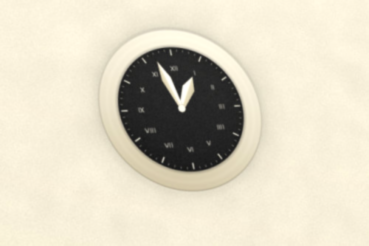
12:57
